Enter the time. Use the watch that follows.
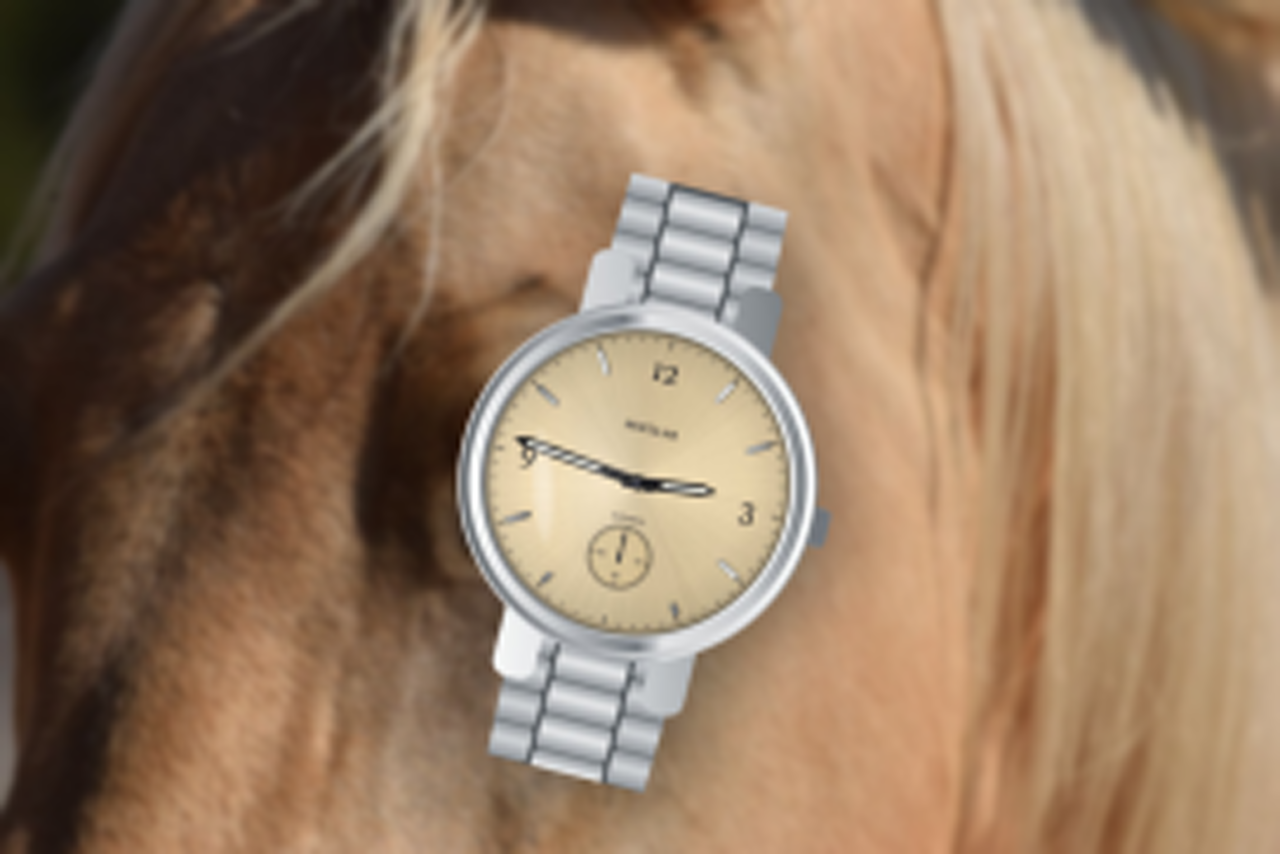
2:46
